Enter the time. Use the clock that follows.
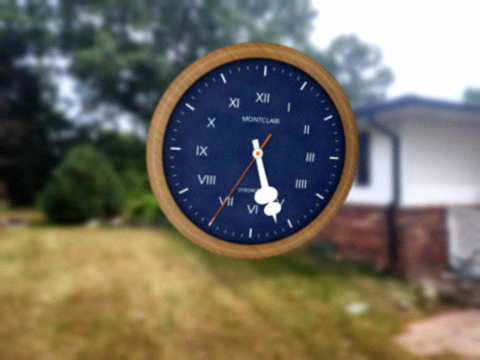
5:26:35
